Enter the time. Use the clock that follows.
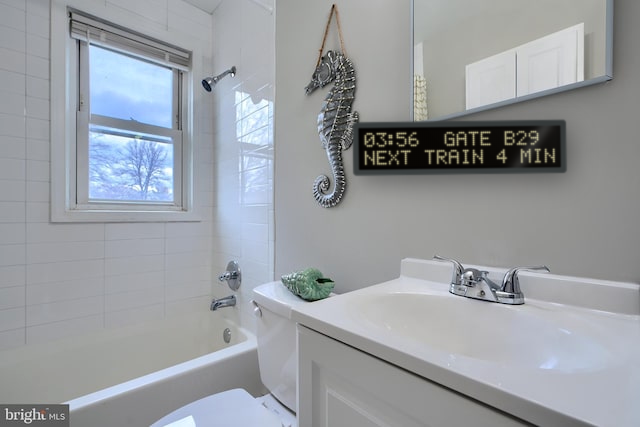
3:56
